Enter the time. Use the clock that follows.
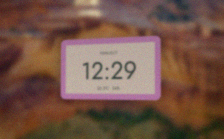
12:29
